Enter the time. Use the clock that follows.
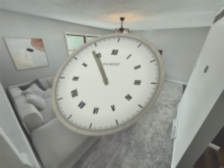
10:54
